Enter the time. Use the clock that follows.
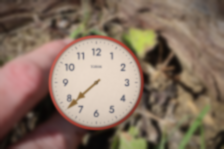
7:38
